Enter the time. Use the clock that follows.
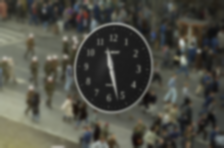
11:27
